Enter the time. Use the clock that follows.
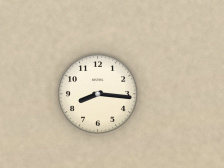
8:16
